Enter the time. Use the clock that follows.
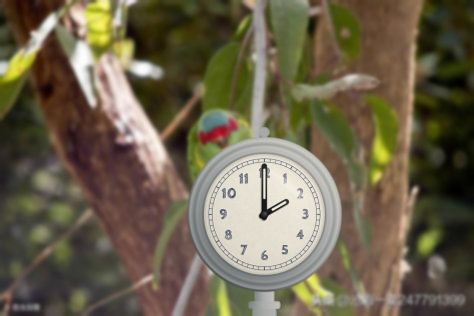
2:00
